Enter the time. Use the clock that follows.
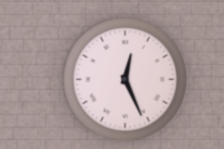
12:26
